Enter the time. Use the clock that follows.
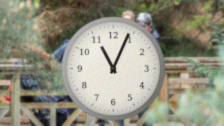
11:04
